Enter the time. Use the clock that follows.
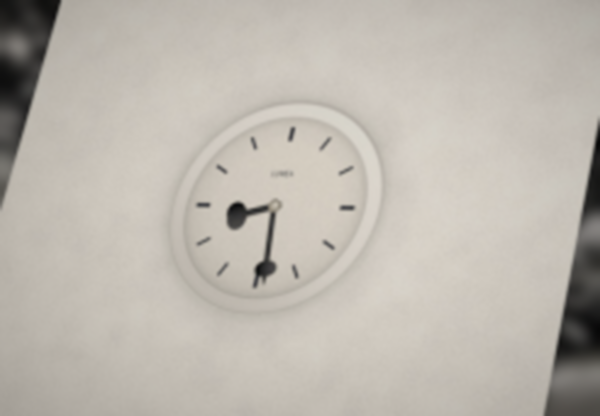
8:29
